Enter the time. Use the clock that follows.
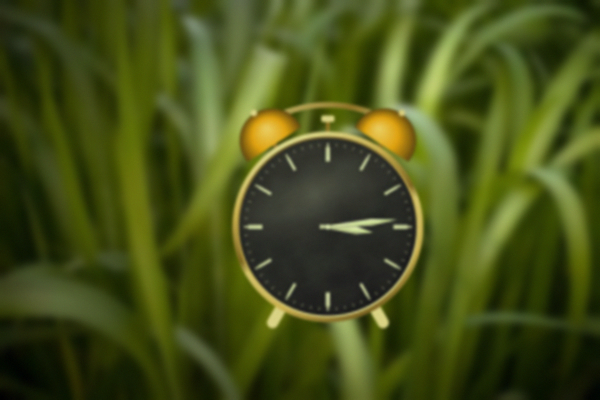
3:14
